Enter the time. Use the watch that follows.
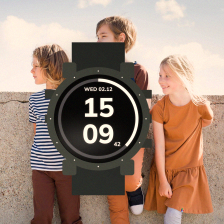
15:09
